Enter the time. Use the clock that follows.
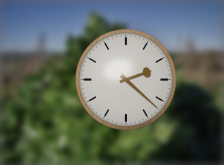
2:22
